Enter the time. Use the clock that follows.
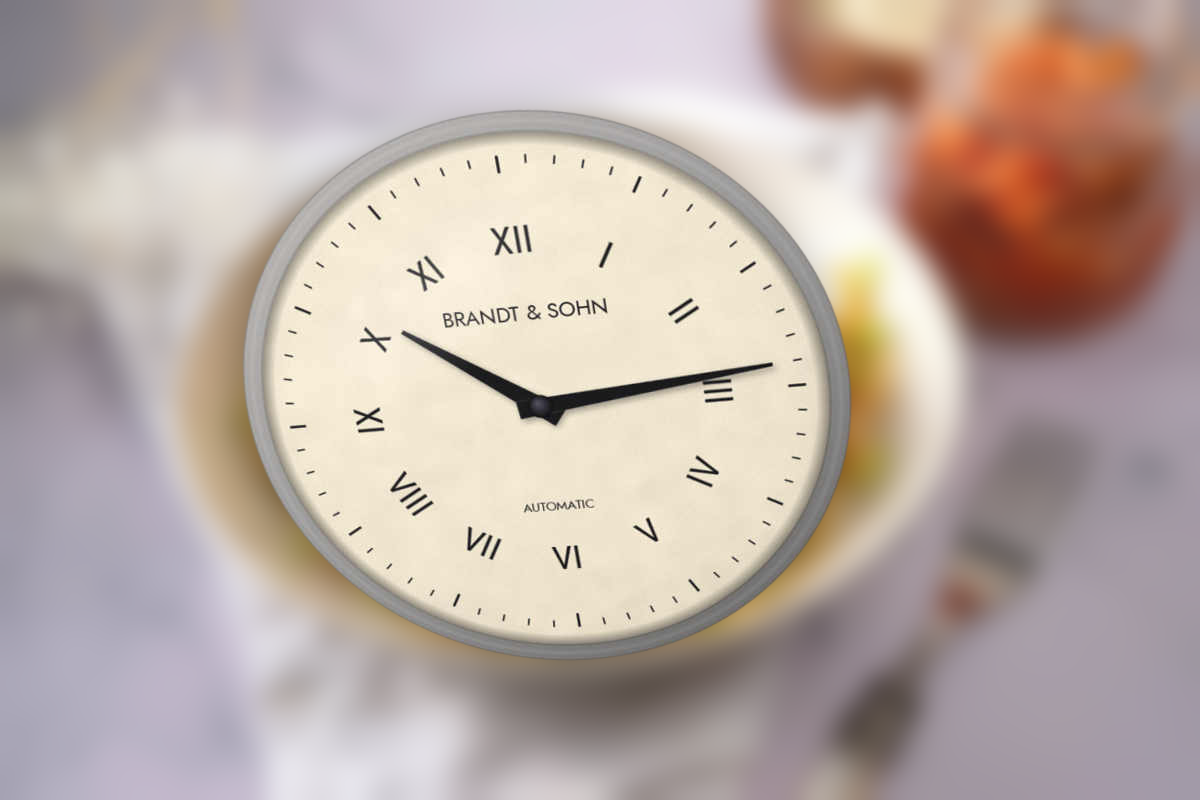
10:14
